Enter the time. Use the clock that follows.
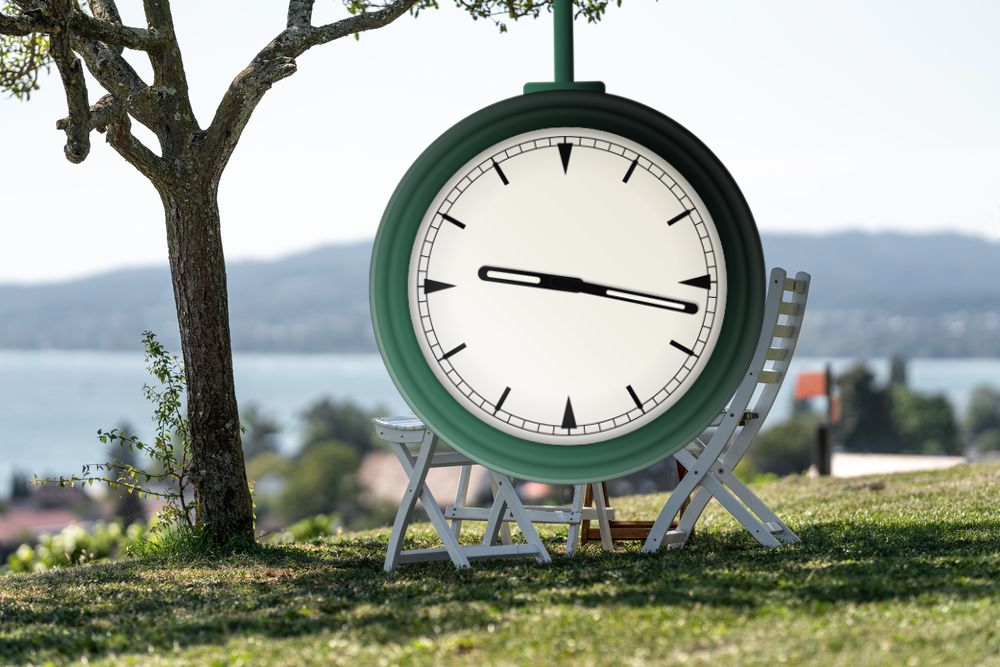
9:17
